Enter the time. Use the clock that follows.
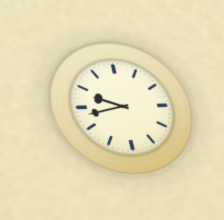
9:43
